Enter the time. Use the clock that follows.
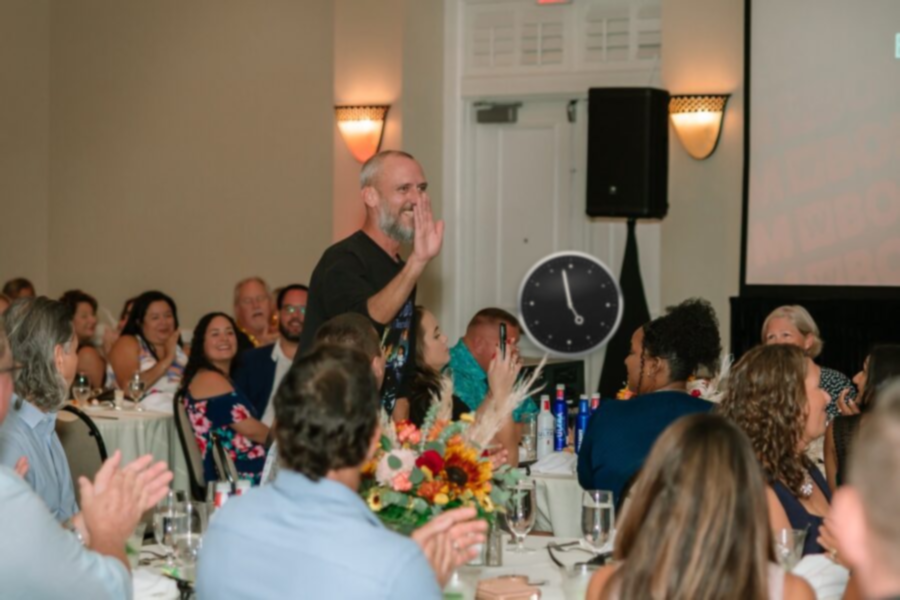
4:58
